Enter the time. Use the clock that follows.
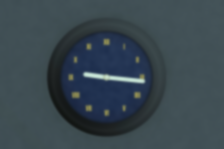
9:16
